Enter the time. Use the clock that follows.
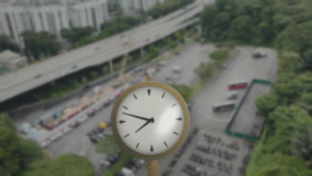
7:48
